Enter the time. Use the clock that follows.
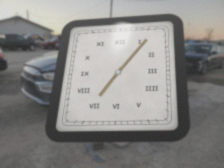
7:06
